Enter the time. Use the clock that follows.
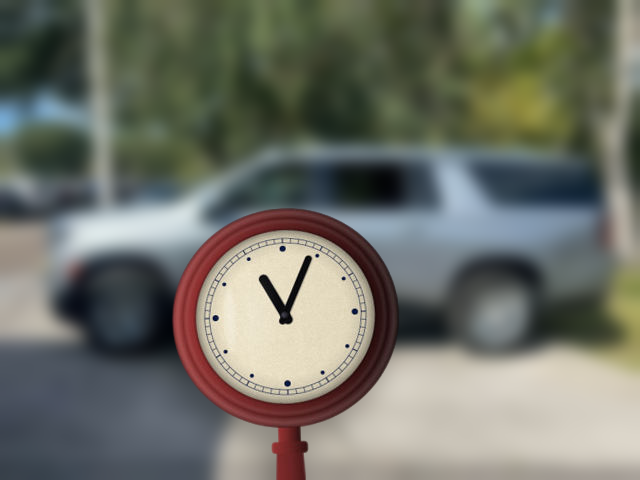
11:04
